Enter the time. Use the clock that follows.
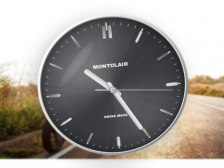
10:25:16
